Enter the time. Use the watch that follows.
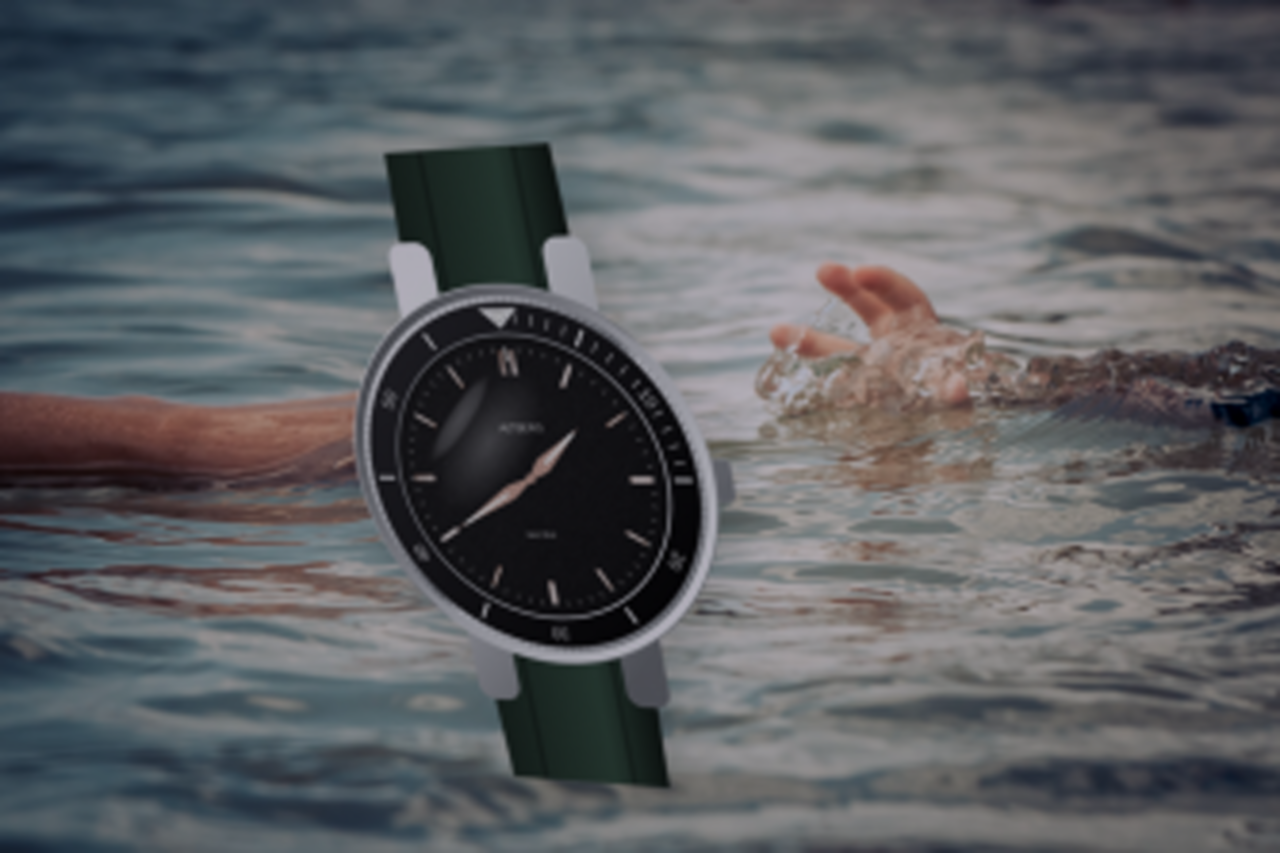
1:40
